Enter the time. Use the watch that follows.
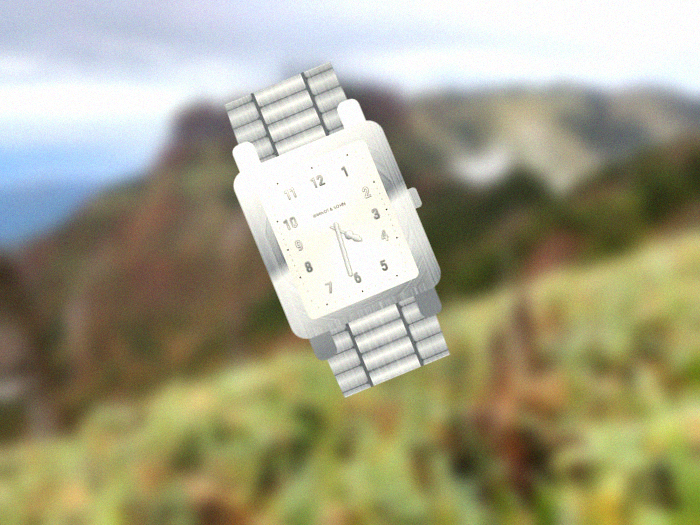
4:31
